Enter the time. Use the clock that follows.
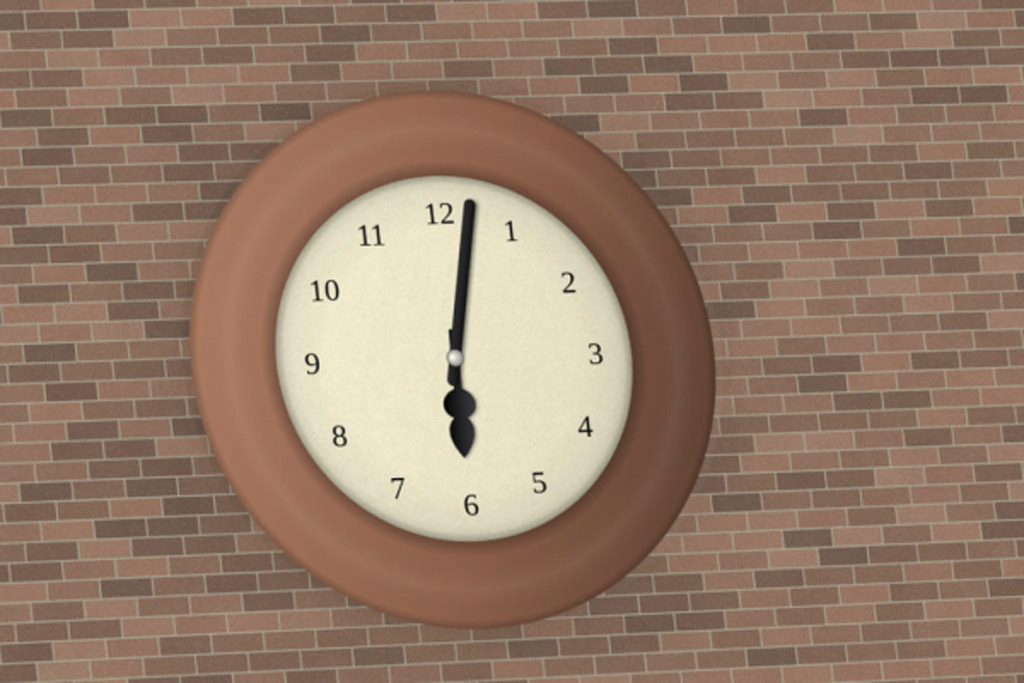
6:02
